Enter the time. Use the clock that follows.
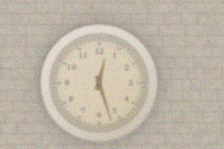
12:27
